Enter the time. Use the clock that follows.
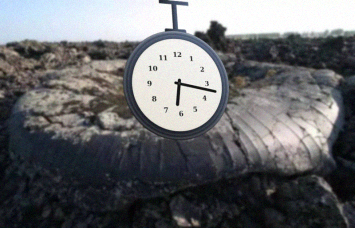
6:17
